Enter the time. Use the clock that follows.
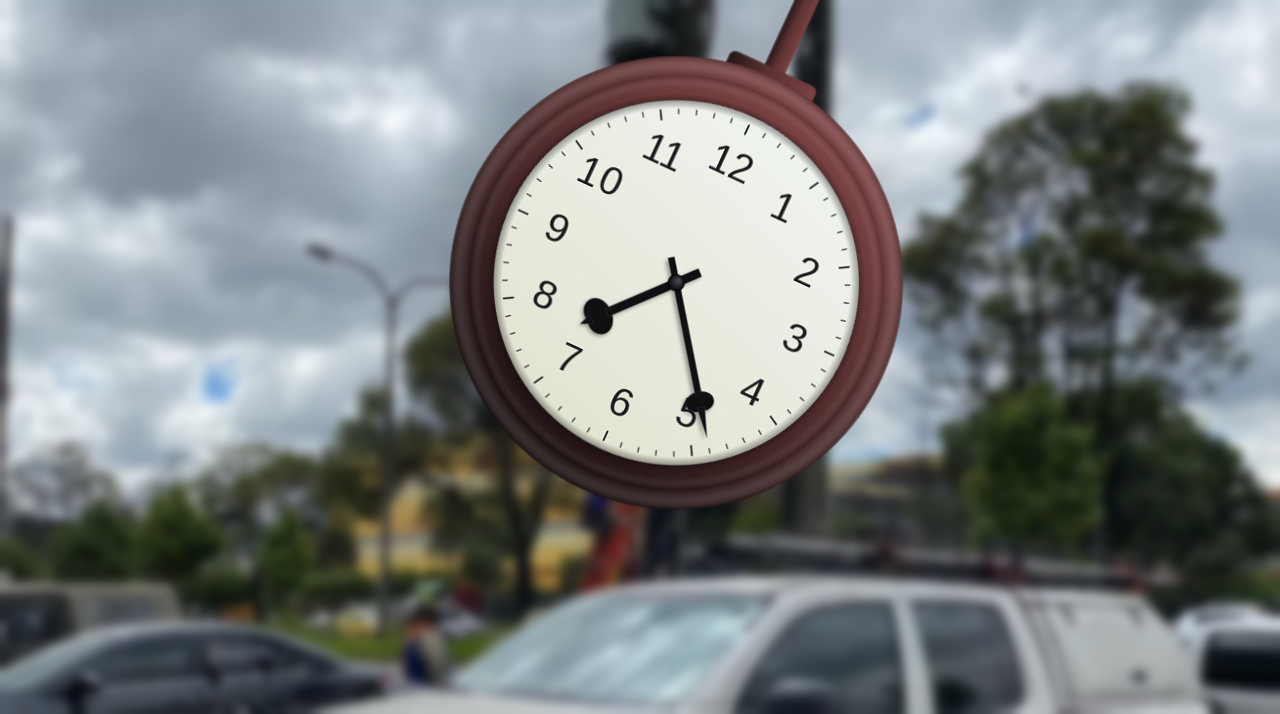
7:24
